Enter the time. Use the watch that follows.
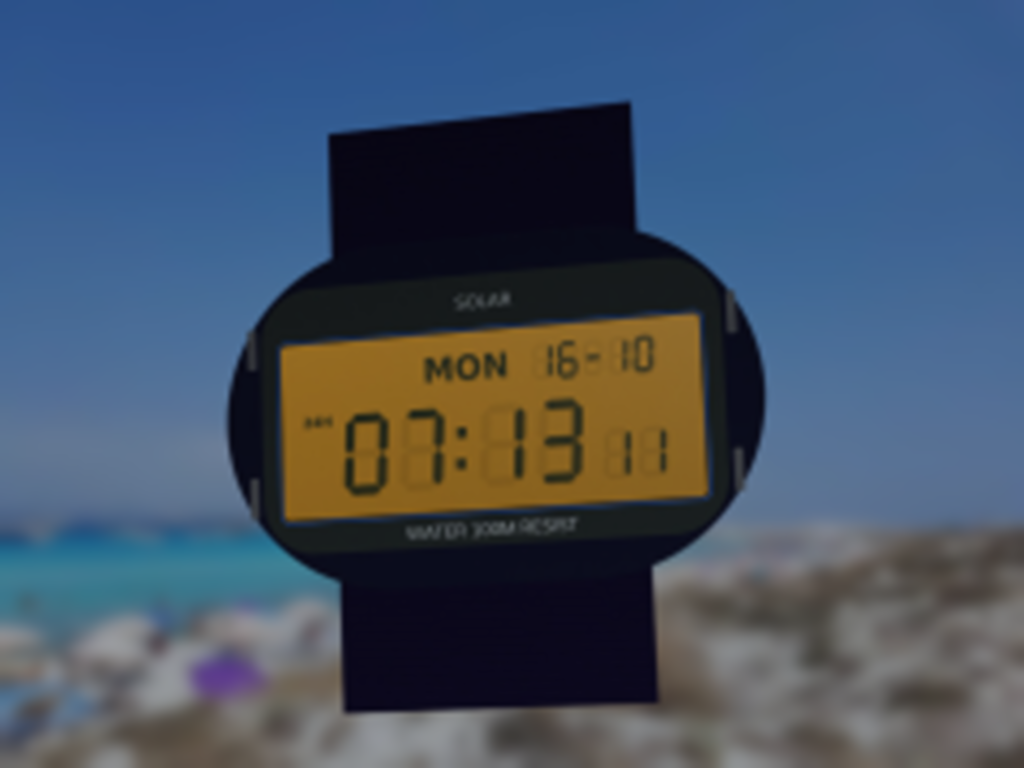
7:13:11
